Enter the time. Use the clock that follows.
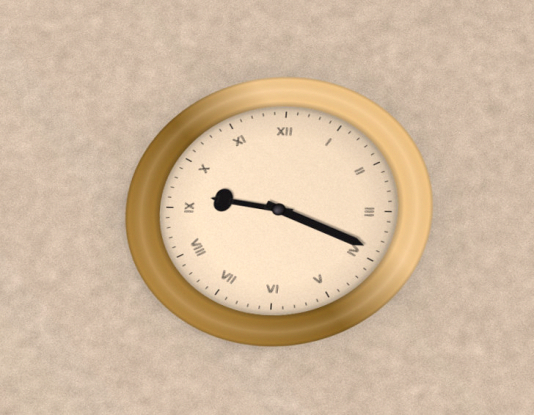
9:19
